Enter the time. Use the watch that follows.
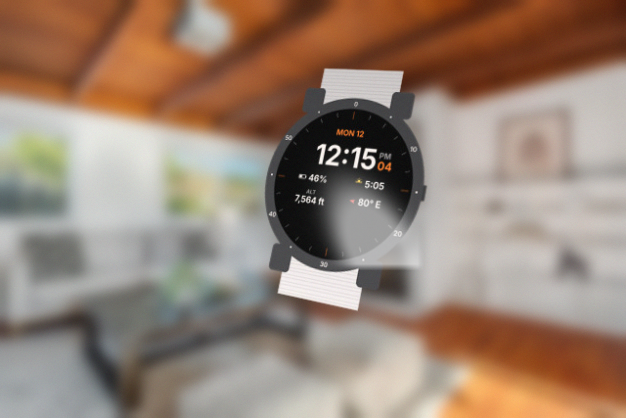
12:15:04
